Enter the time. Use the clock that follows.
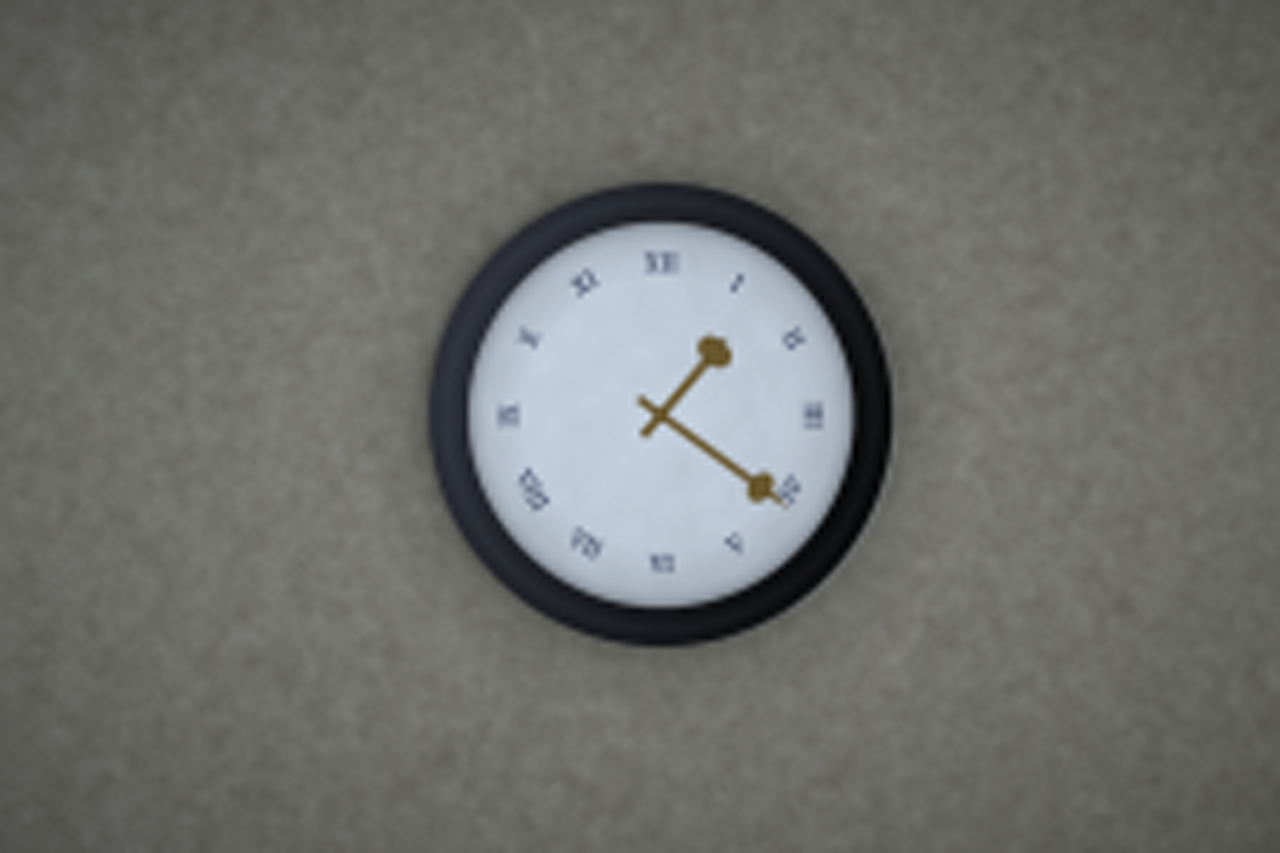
1:21
